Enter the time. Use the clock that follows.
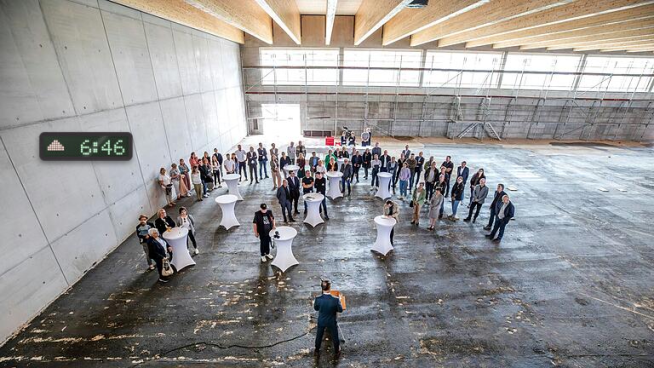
6:46
